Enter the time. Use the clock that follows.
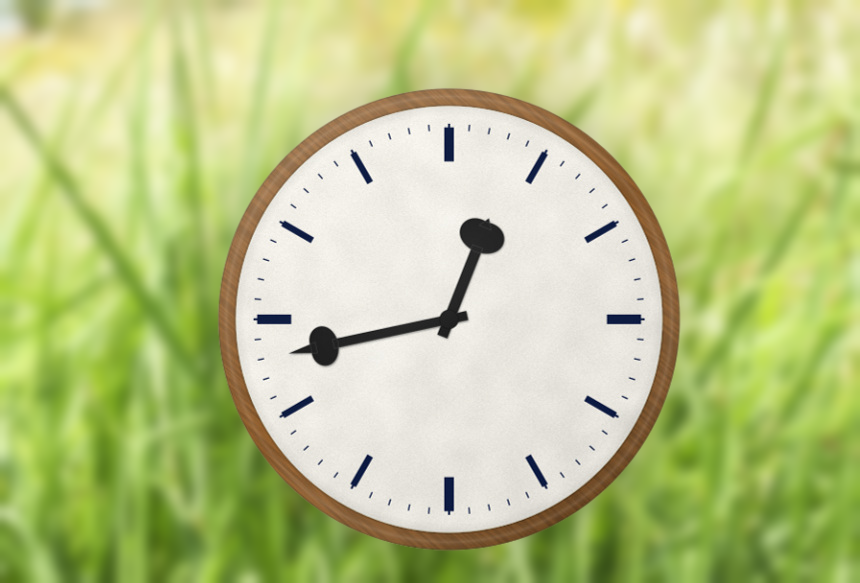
12:43
